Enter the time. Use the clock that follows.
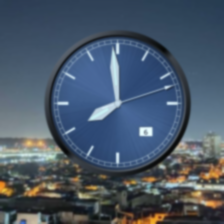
7:59:12
